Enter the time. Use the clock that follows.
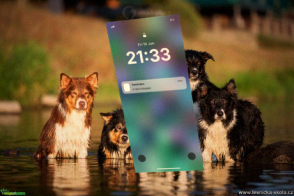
21:33
